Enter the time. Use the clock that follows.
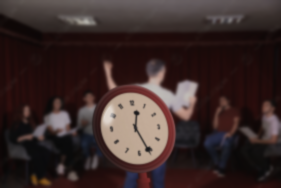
12:26
